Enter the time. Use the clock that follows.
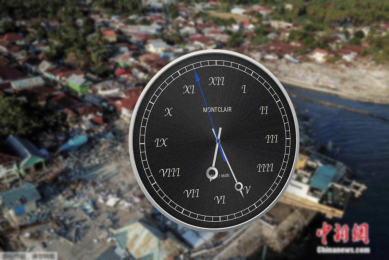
6:25:57
